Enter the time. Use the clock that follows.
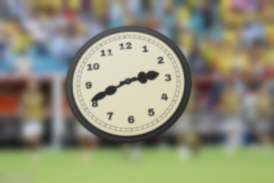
2:41
